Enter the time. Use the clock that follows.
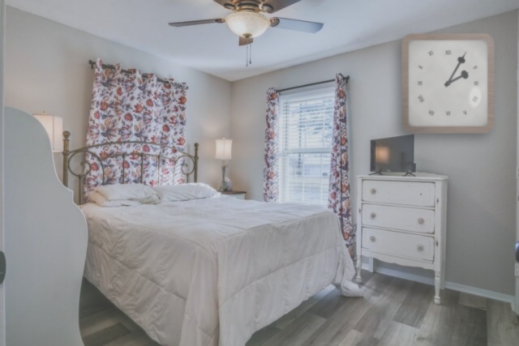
2:05
